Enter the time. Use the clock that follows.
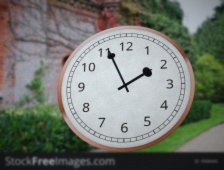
1:56
